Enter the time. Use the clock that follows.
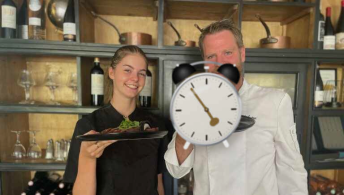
4:54
